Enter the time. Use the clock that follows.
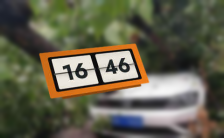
16:46
